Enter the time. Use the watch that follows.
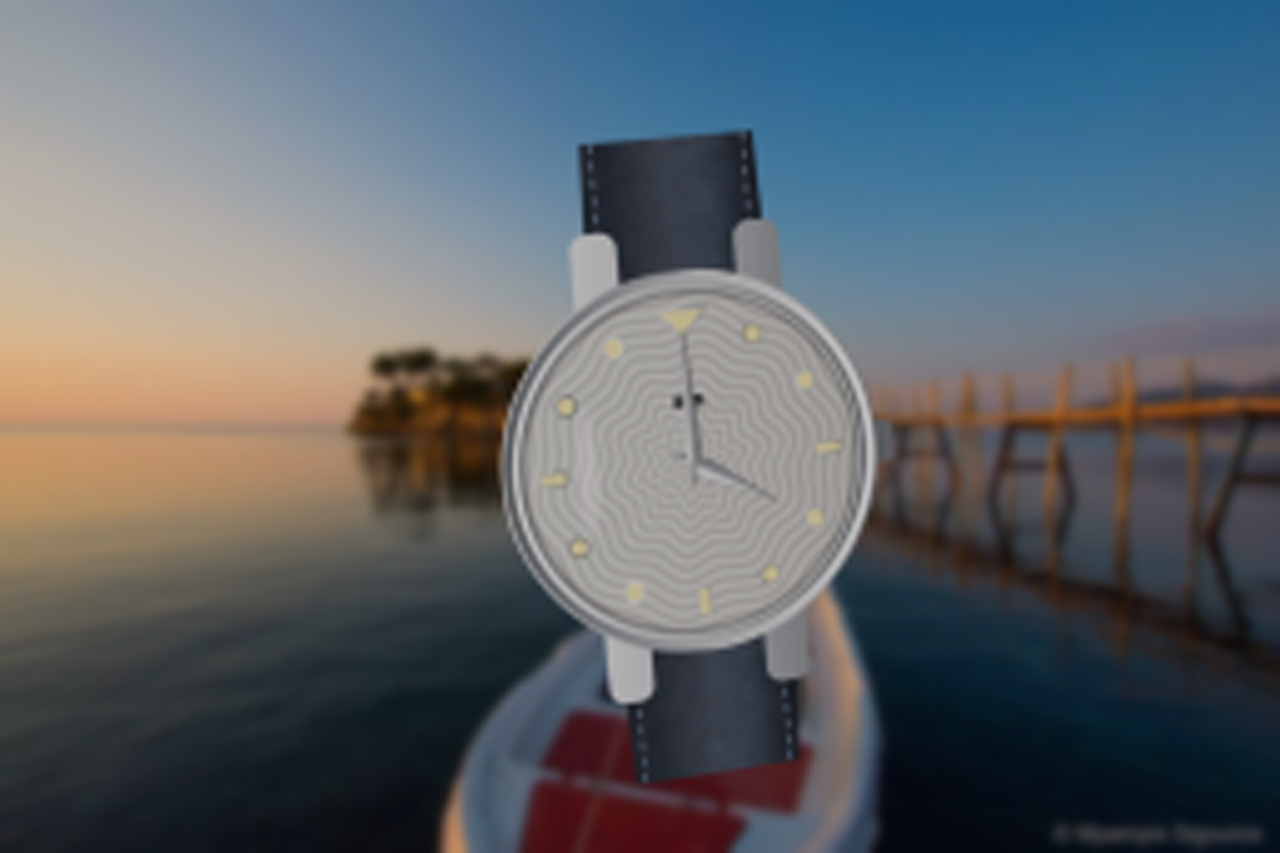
4:00
